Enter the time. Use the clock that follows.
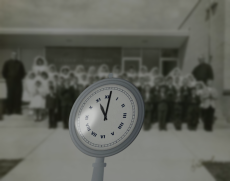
11:01
